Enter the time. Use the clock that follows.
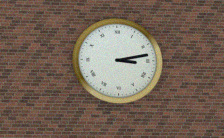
3:13
